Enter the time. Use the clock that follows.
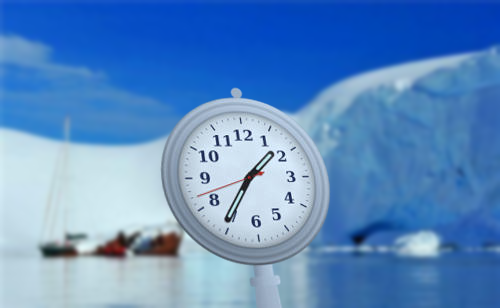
1:35:42
